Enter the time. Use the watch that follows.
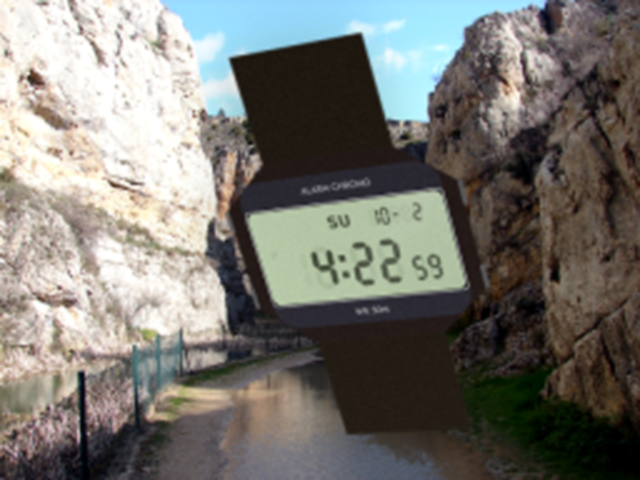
4:22:59
